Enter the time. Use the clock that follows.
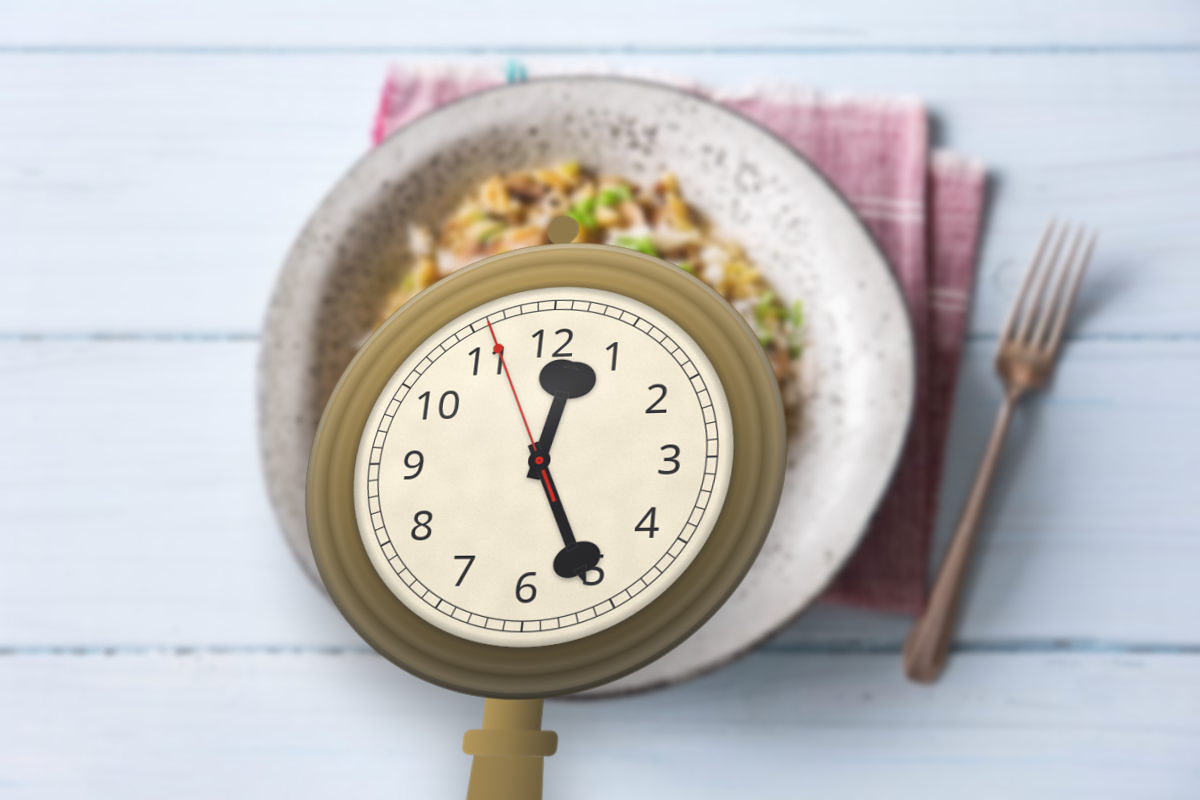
12:25:56
